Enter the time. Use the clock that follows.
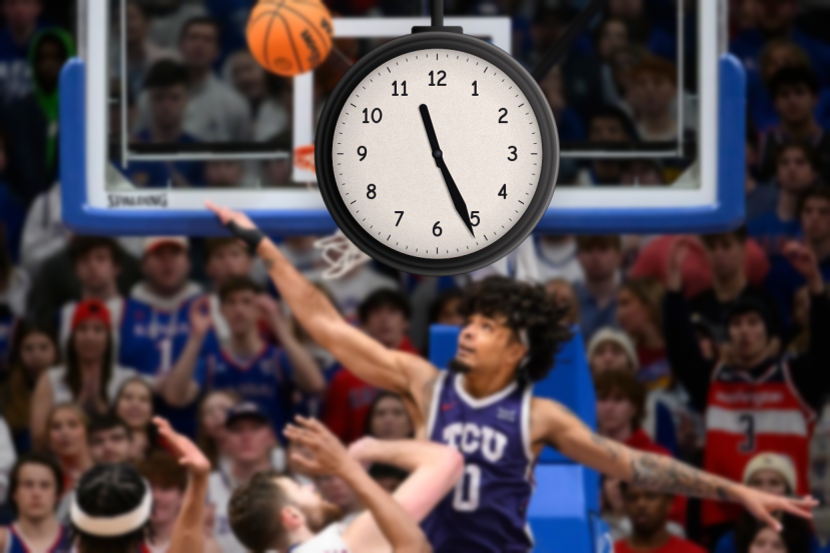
11:26
